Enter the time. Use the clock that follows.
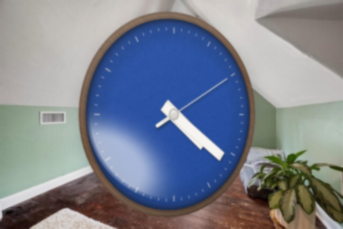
4:21:10
